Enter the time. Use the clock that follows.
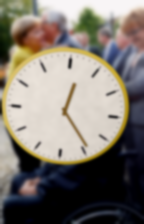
12:24
